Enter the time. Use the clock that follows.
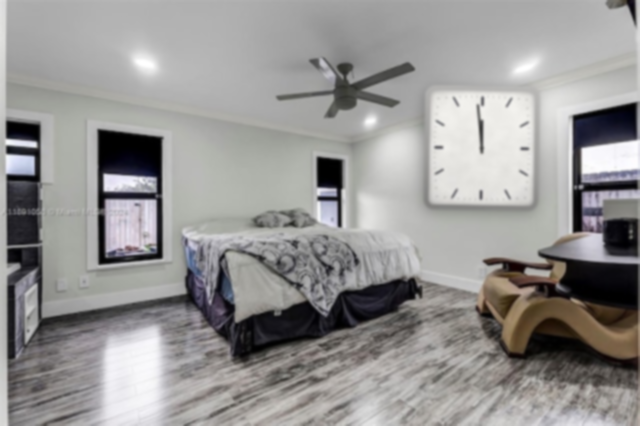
11:59
